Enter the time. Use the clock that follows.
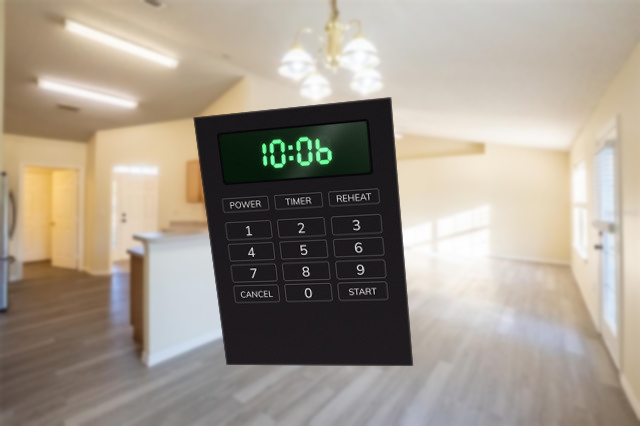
10:06
